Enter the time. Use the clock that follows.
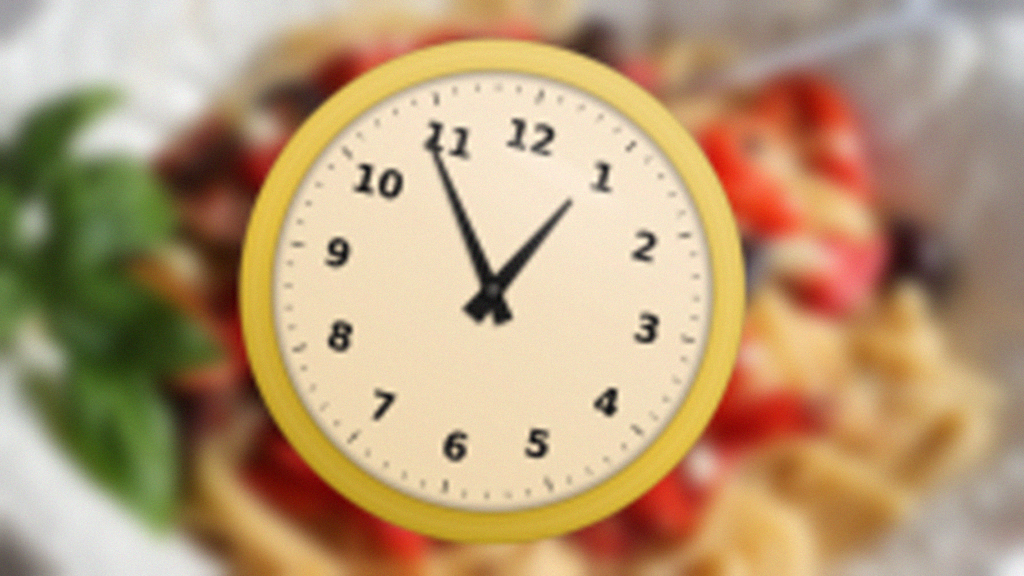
12:54
